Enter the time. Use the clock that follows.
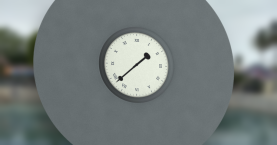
1:38
